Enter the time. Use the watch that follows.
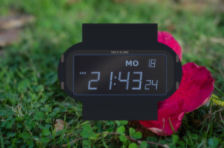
21:43:24
